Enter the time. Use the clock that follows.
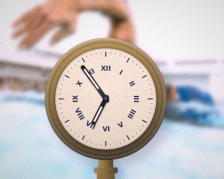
6:54
